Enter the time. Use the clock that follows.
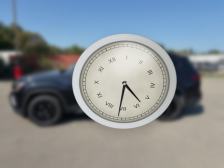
5:36
